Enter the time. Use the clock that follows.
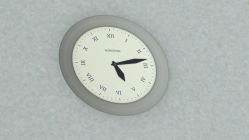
5:13
